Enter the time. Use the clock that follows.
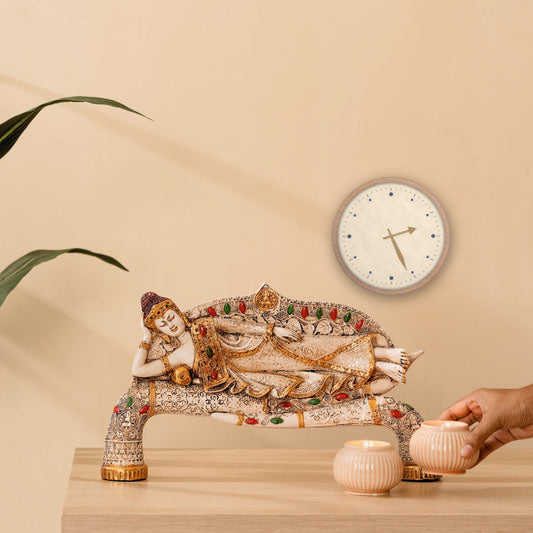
2:26
